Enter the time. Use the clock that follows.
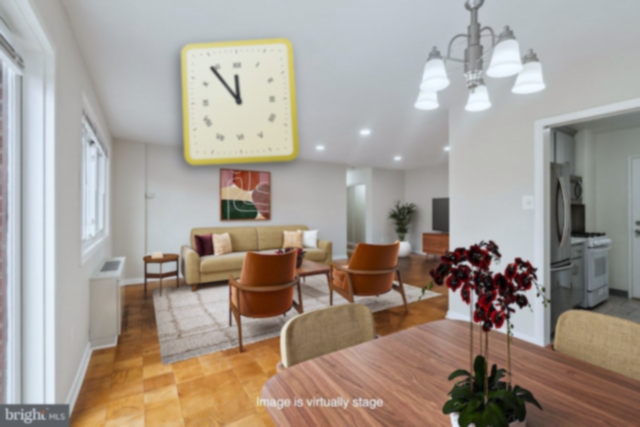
11:54
